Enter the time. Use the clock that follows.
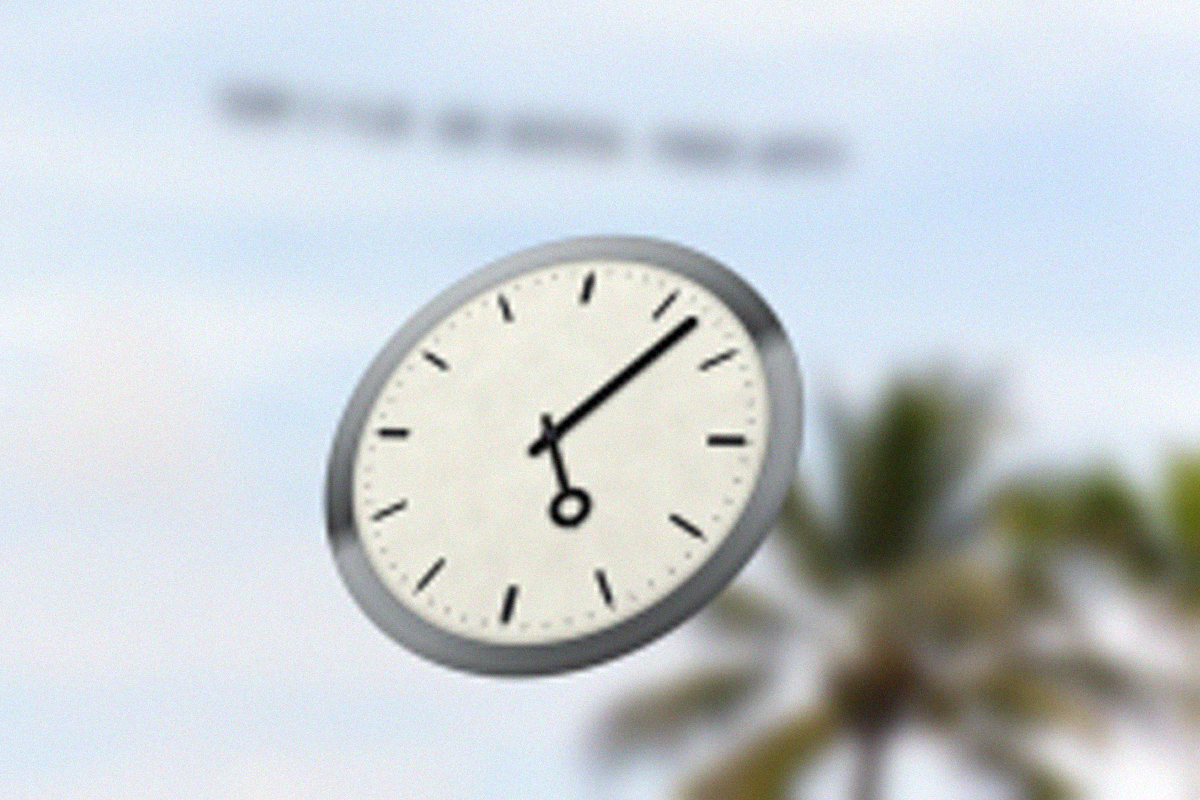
5:07
